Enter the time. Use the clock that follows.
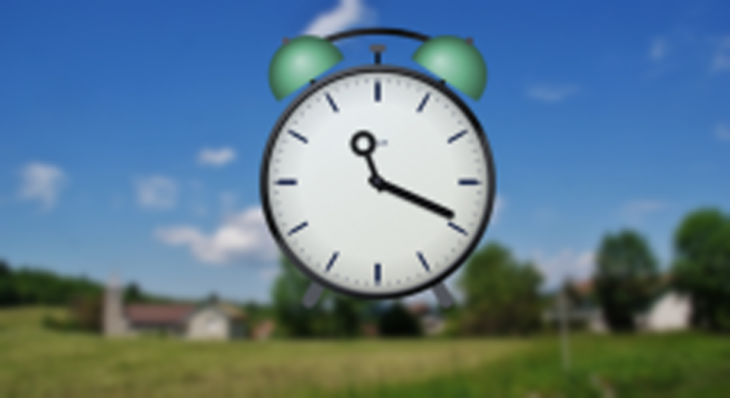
11:19
